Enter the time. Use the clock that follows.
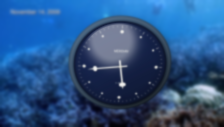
5:44
